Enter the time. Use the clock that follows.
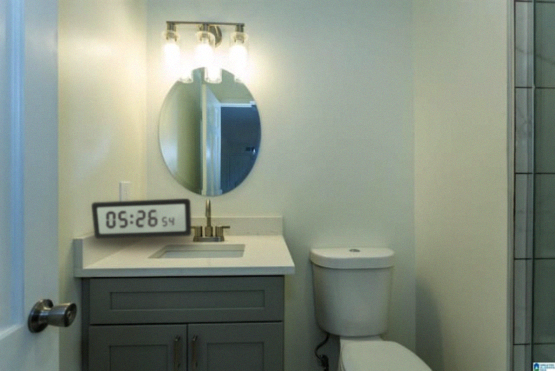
5:26
